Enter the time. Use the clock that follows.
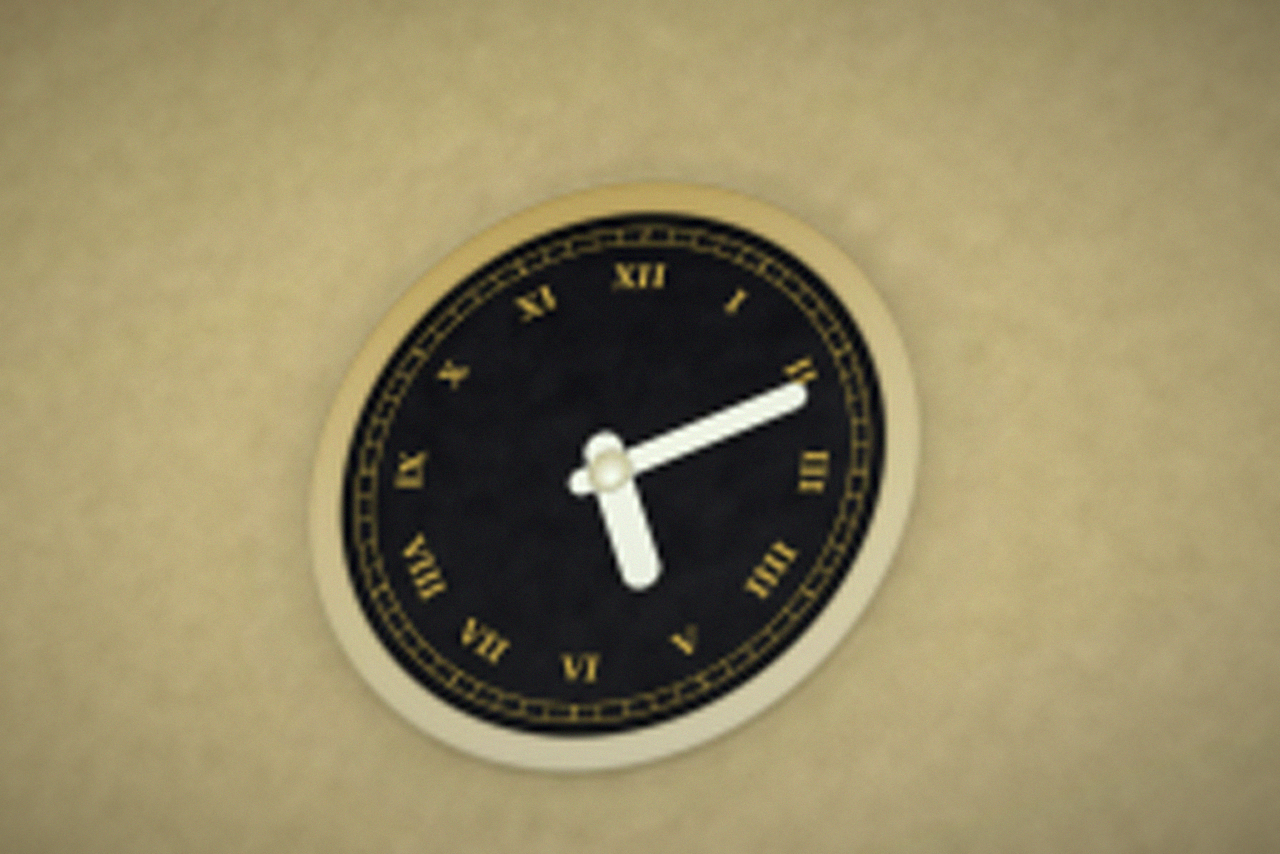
5:11
